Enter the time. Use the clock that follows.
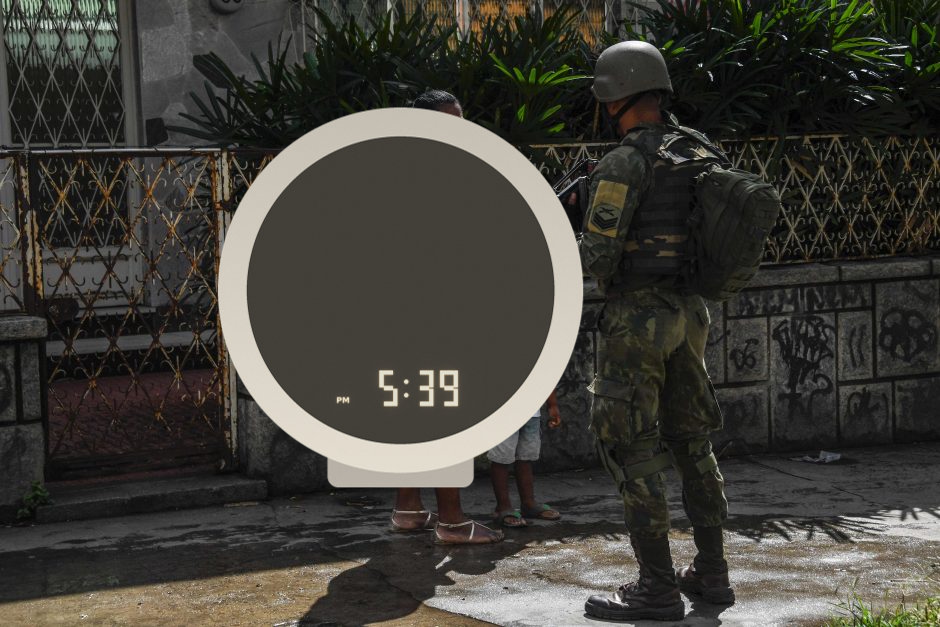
5:39
